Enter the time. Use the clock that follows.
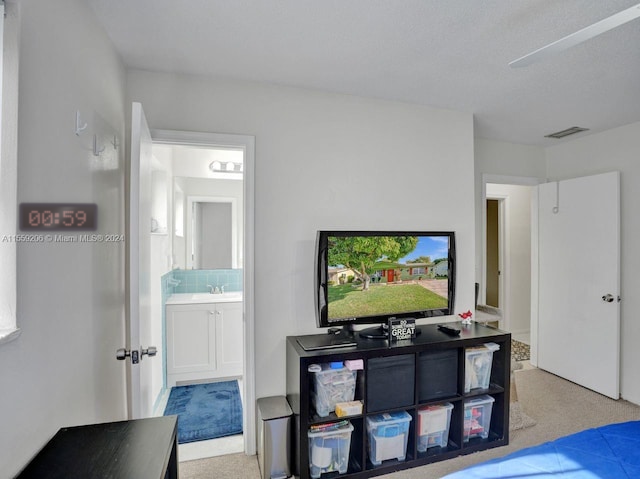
0:59
